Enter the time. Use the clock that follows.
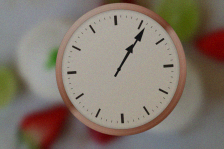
1:06
